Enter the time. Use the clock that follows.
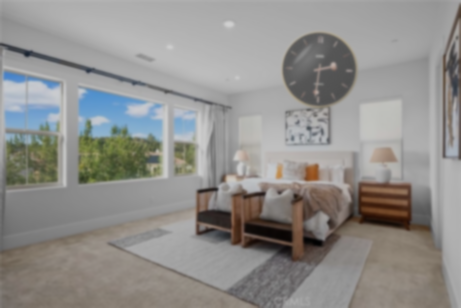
2:31
